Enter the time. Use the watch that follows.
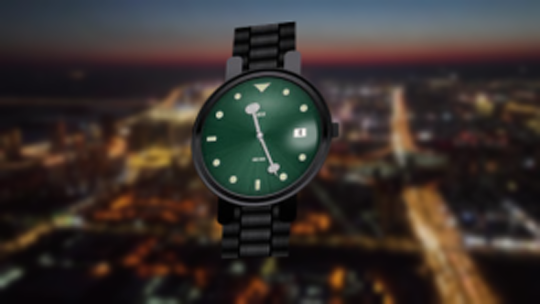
11:26
